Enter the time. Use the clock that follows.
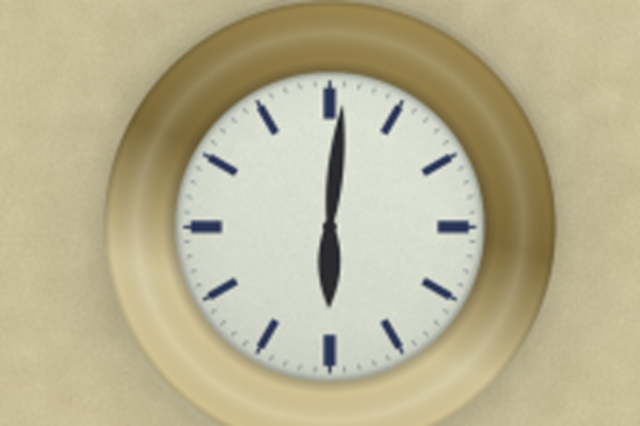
6:01
